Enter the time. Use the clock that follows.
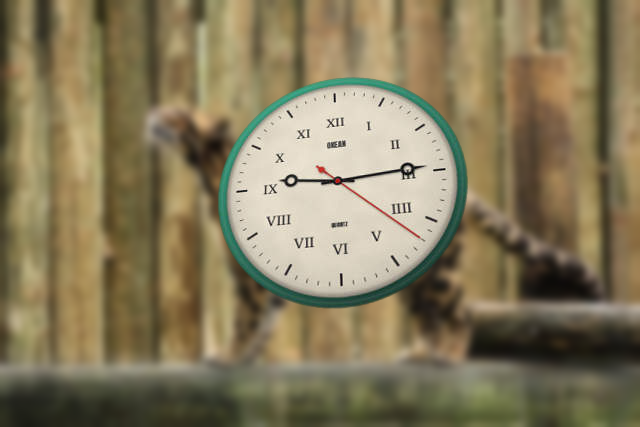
9:14:22
